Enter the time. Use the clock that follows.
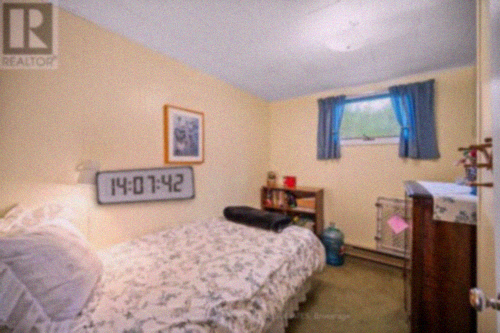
14:07:42
